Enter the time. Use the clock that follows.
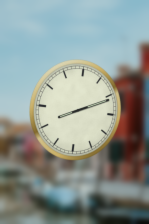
8:11
